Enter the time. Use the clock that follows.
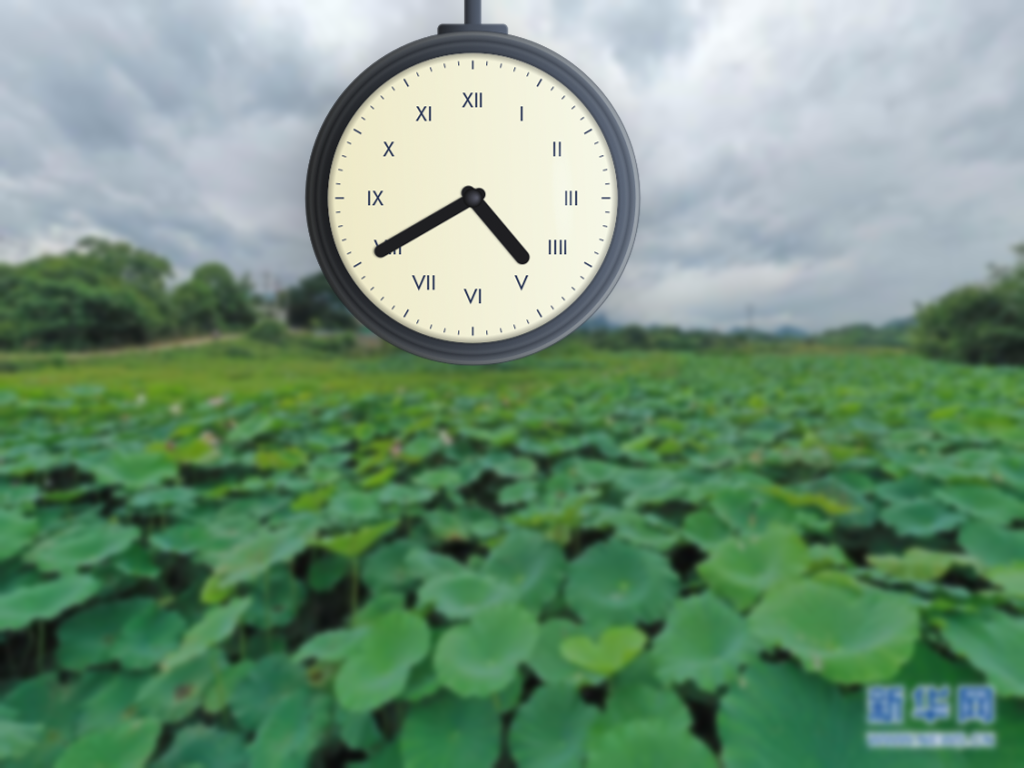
4:40
